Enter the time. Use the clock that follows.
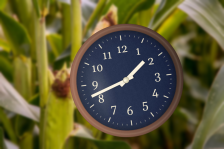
1:42
